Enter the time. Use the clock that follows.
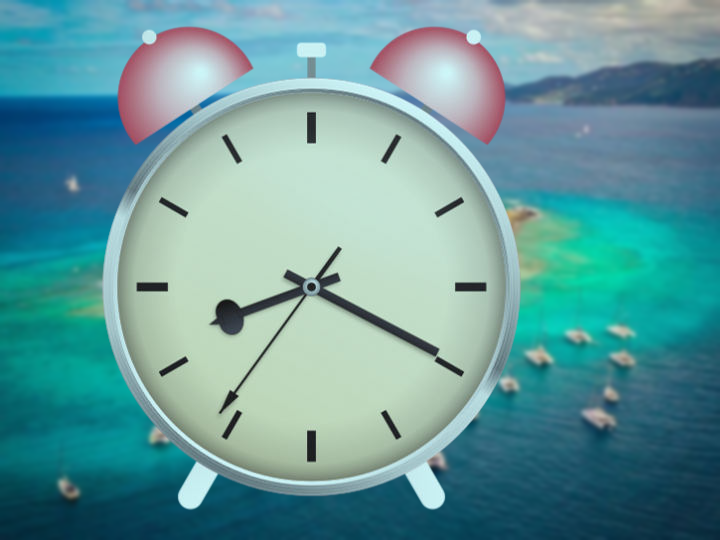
8:19:36
